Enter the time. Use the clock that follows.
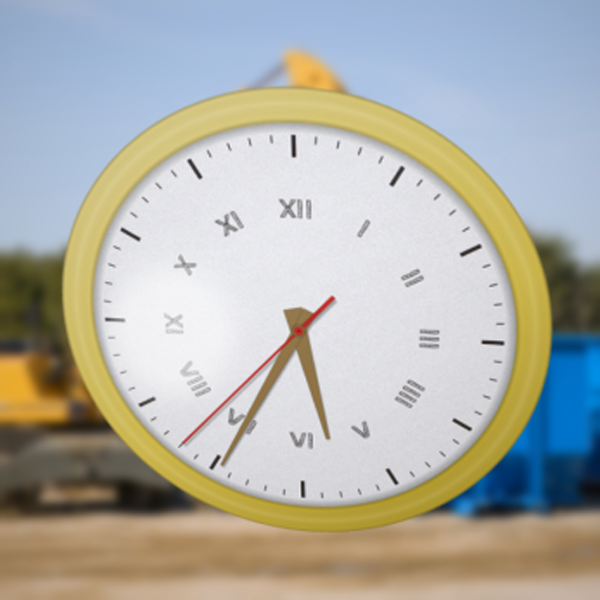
5:34:37
